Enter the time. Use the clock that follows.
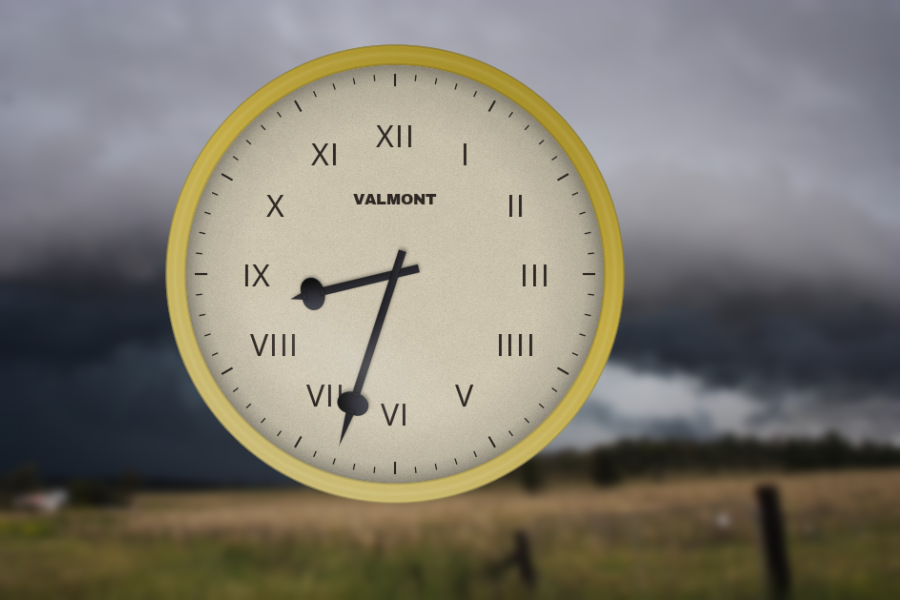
8:33
